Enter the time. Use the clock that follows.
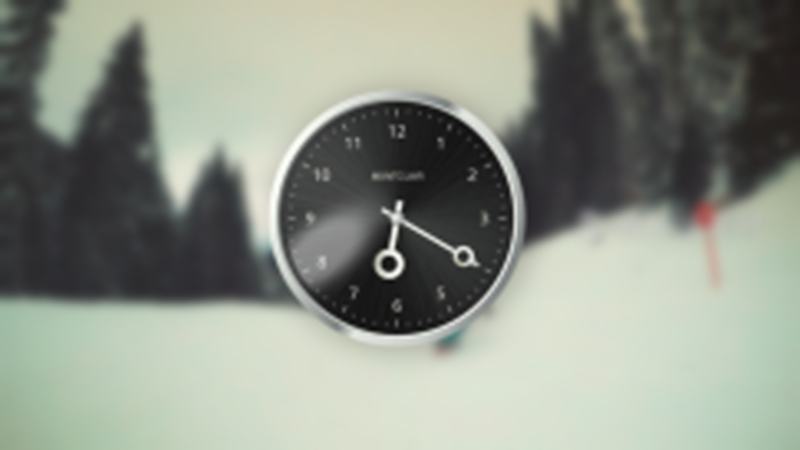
6:20
